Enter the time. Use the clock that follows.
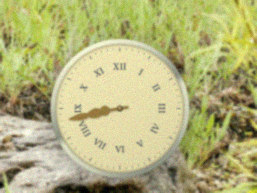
8:43
